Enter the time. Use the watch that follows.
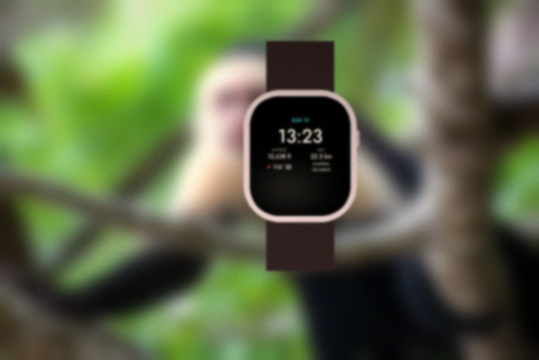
13:23
